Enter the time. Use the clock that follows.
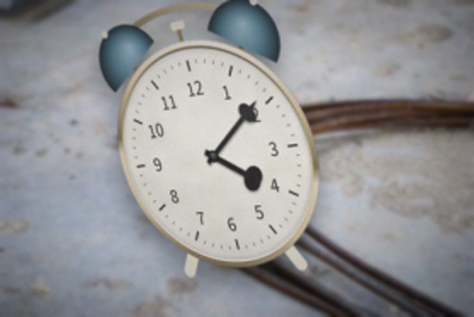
4:09
